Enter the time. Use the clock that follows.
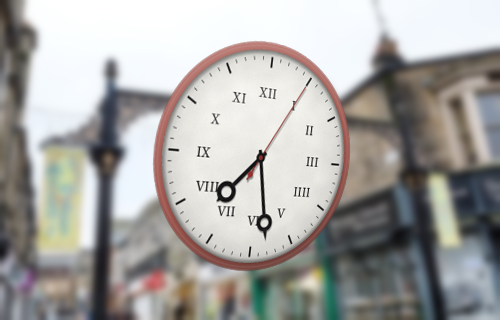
7:28:05
